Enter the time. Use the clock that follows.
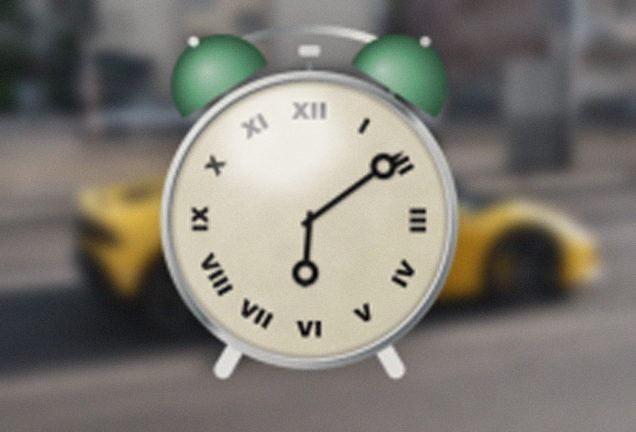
6:09
